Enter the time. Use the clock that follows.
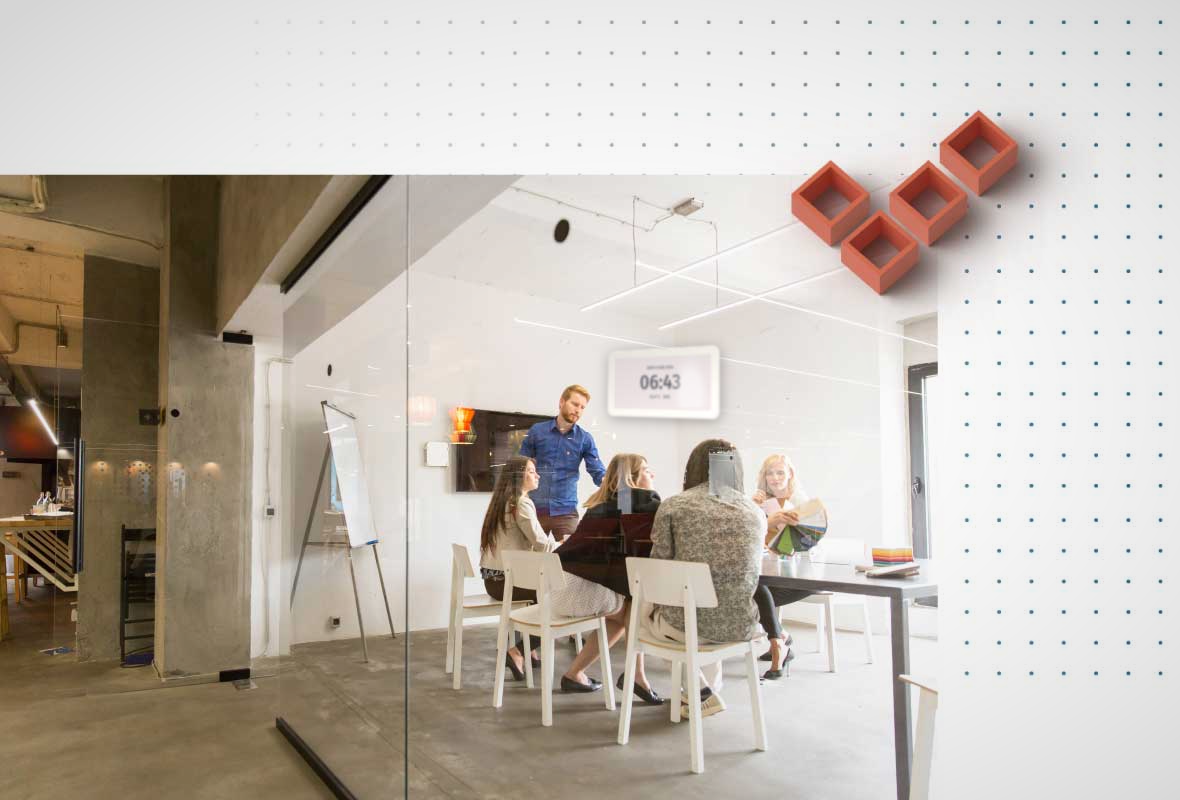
6:43
